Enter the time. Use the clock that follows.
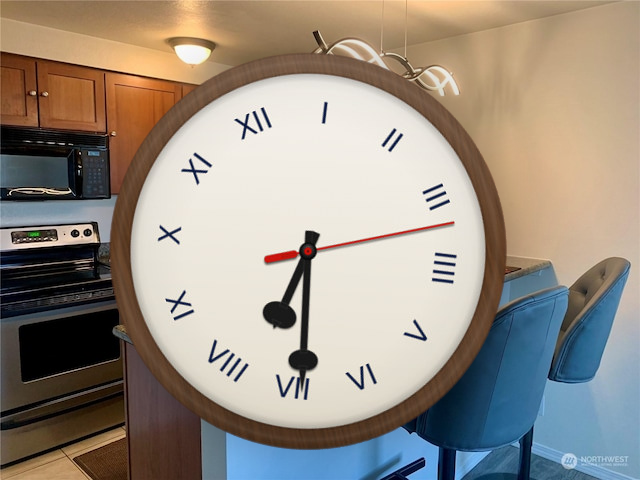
7:34:17
